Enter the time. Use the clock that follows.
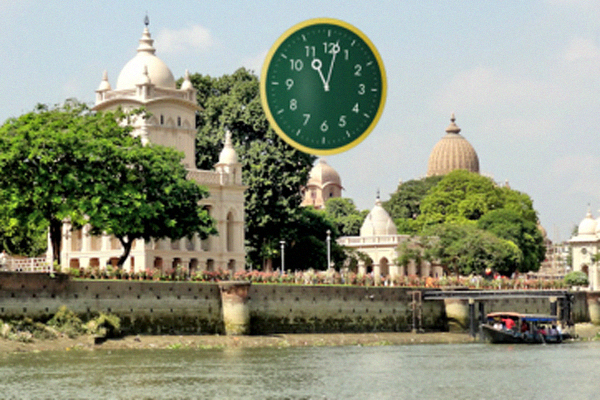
11:02
